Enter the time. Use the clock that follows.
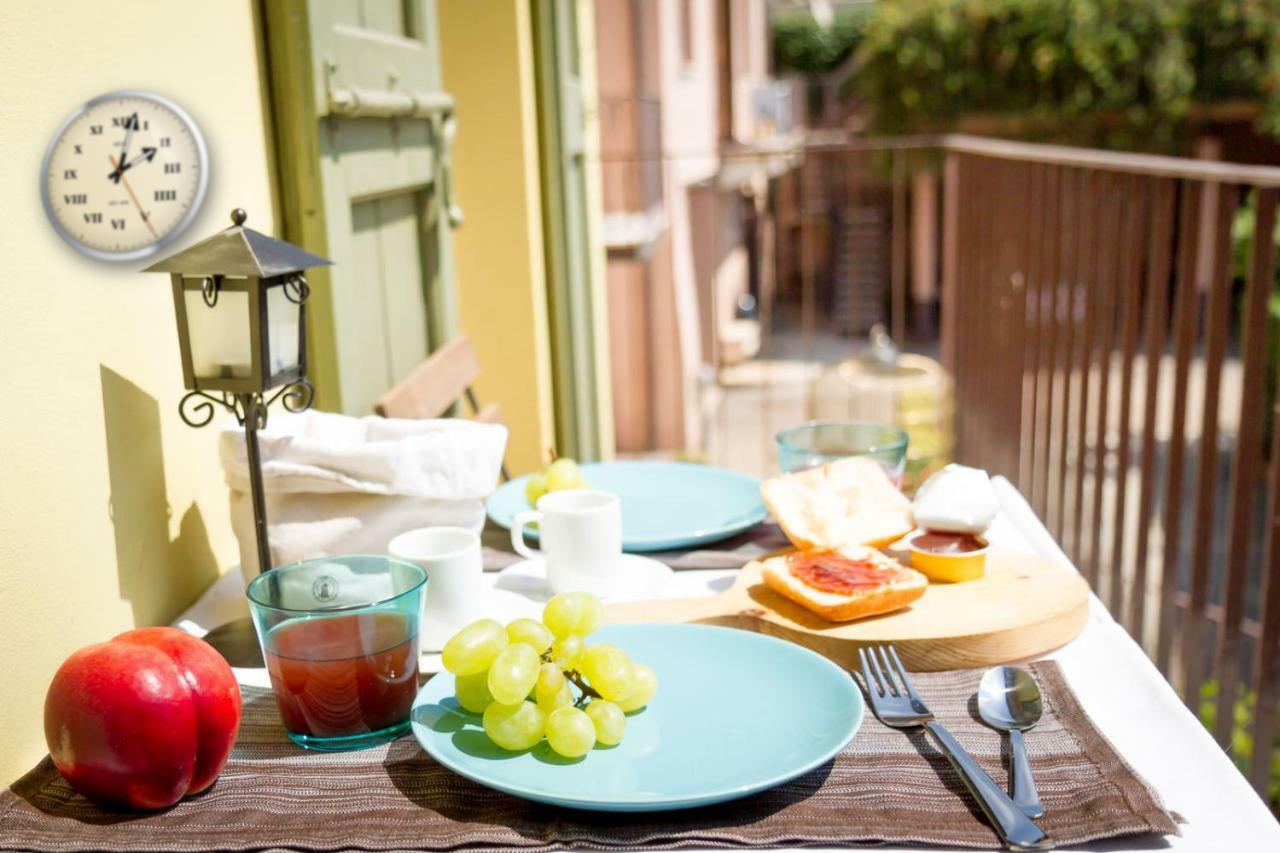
2:02:25
